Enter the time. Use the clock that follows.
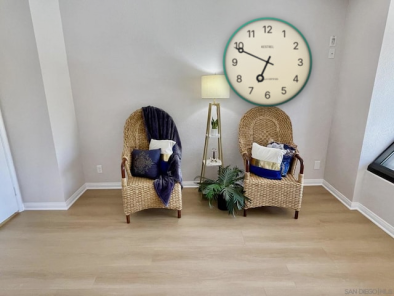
6:49
